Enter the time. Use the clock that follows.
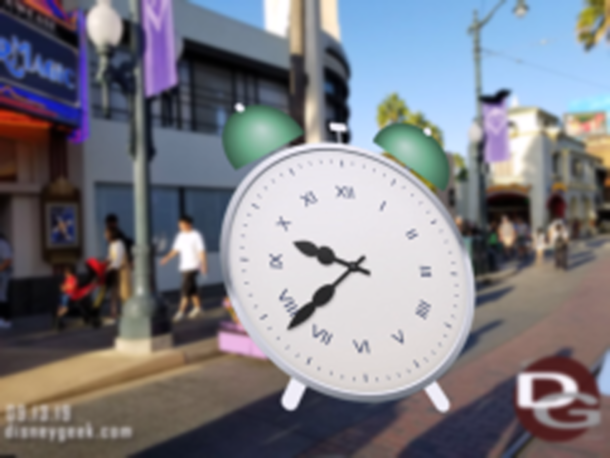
9:38
